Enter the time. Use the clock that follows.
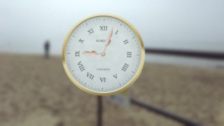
9:03
